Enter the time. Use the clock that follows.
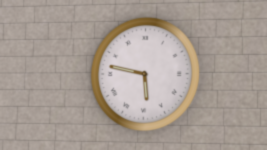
5:47
